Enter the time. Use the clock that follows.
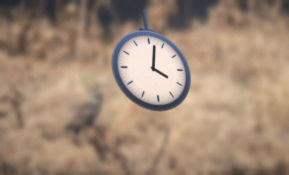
4:02
